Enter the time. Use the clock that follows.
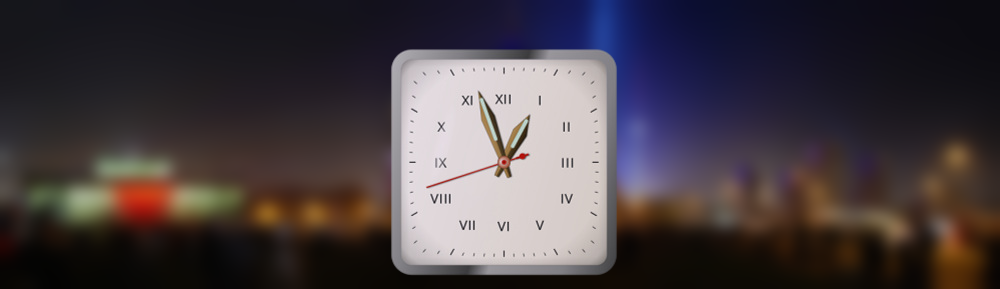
12:56:42
